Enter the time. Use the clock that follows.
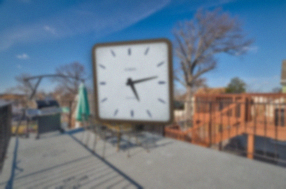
5:13
